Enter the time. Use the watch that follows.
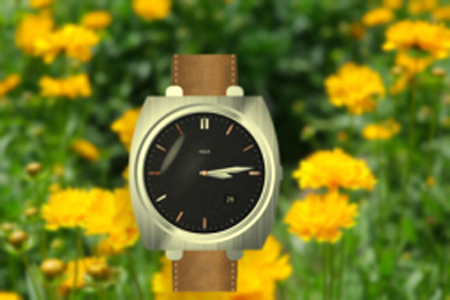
3:14
